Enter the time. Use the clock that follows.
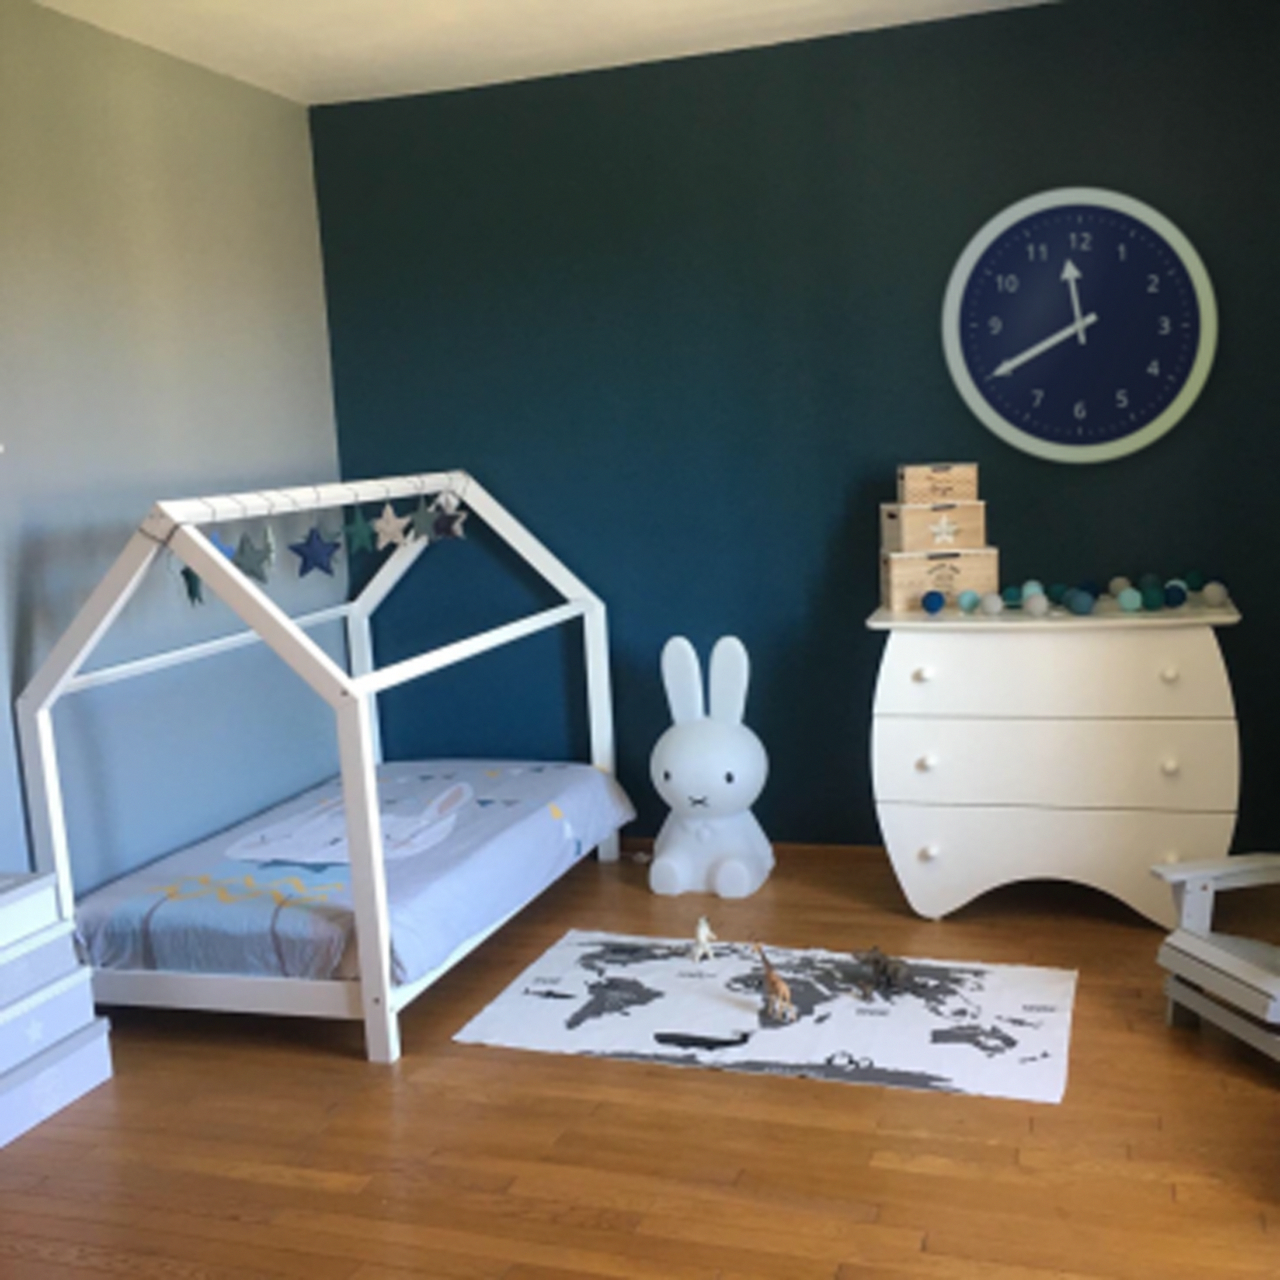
11:40
